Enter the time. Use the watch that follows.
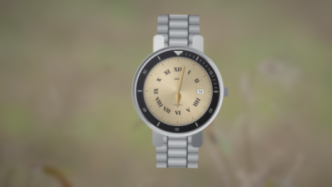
6:02
